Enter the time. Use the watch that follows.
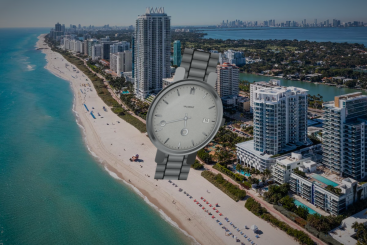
5:42
